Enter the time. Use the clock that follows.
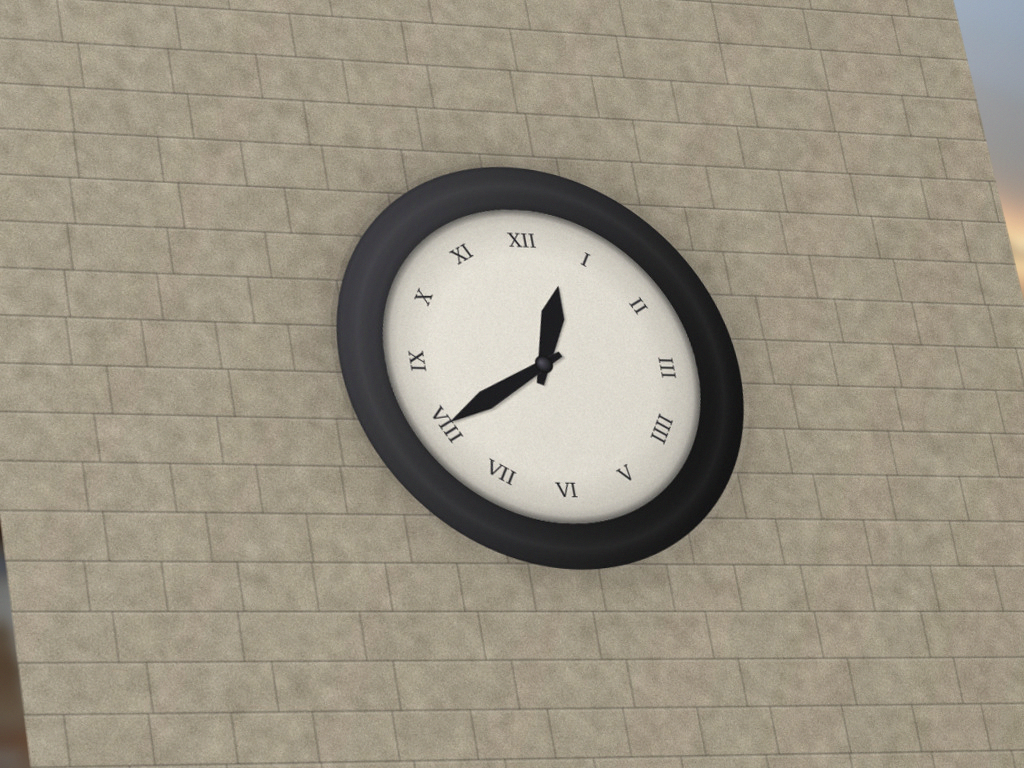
12:40
